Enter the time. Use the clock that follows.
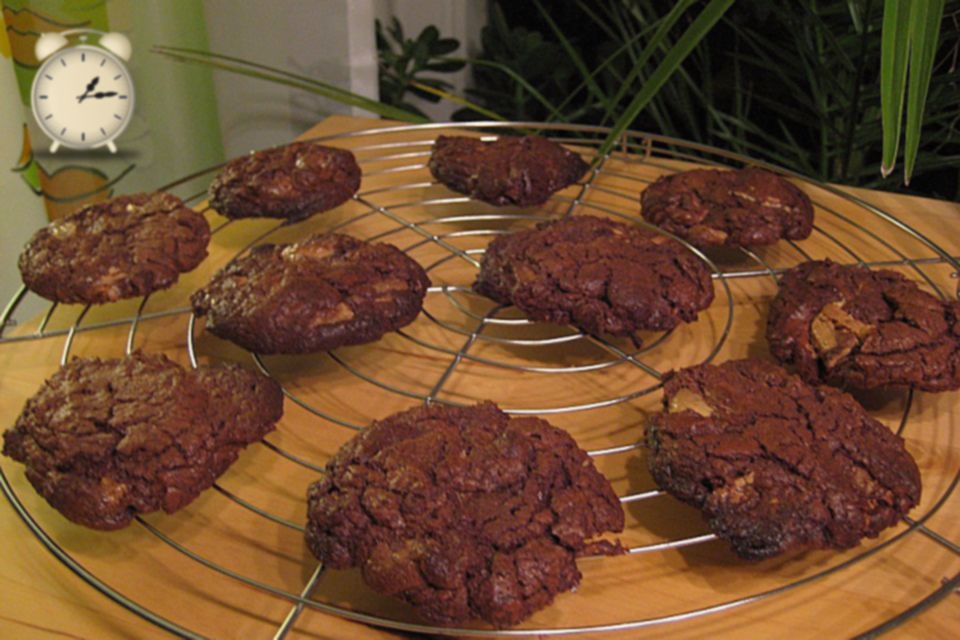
1:14
